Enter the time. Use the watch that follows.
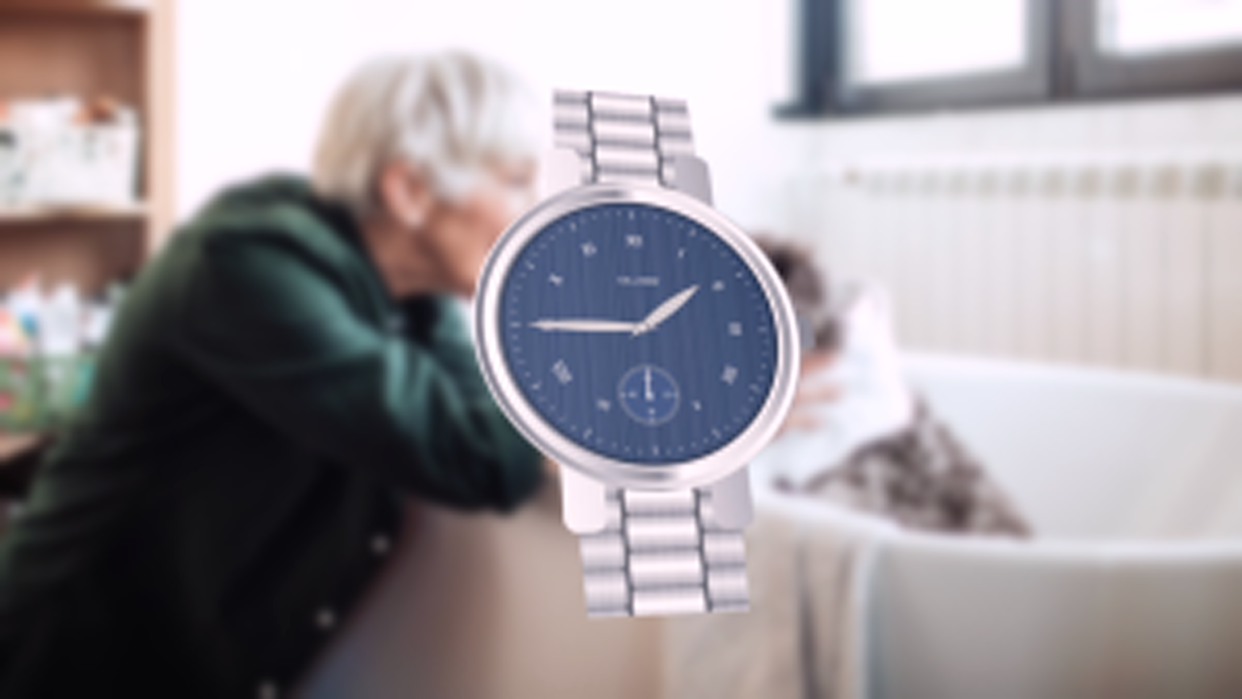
1:45
